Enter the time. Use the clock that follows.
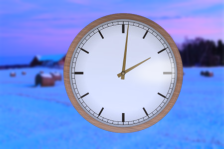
2:01
